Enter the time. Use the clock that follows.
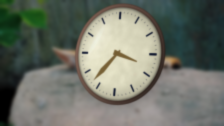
3:37
